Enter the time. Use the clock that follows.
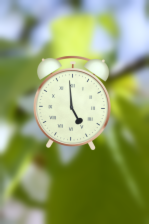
4:59
